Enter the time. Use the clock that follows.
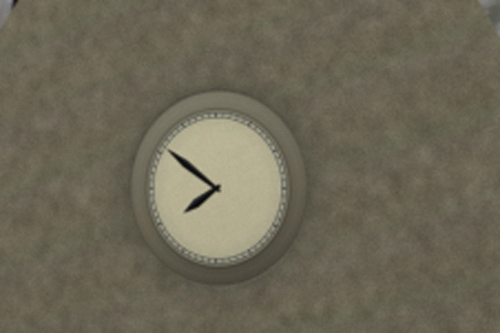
7:51
